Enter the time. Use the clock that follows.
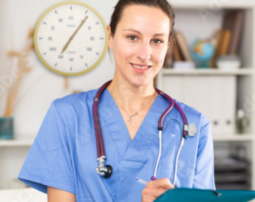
7:06
